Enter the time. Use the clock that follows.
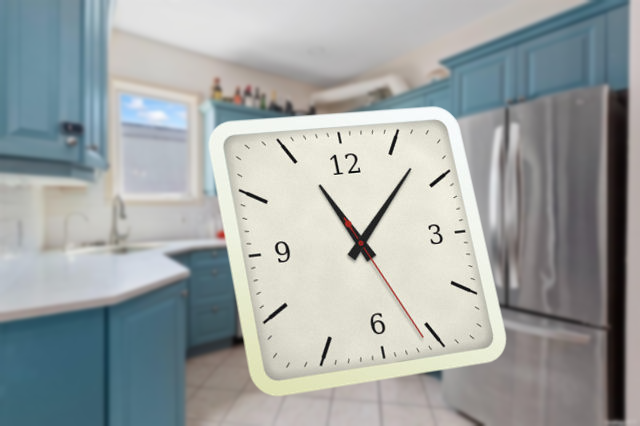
11:07:26
